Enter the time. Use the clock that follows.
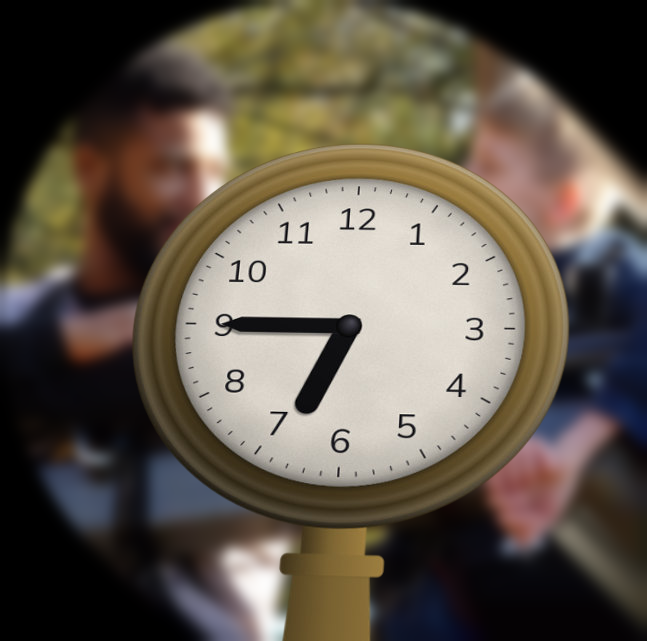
6:45
